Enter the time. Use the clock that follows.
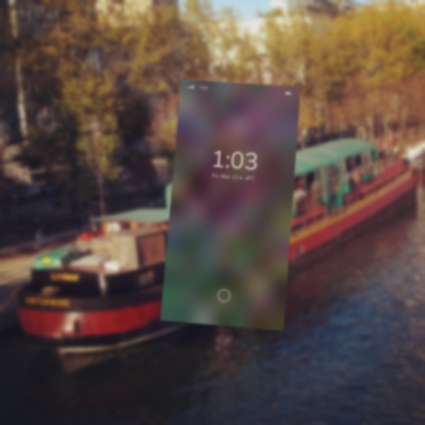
1:03
